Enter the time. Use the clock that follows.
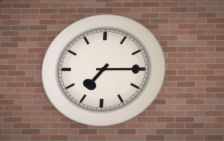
7:15
